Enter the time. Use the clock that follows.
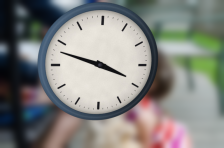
3:48
